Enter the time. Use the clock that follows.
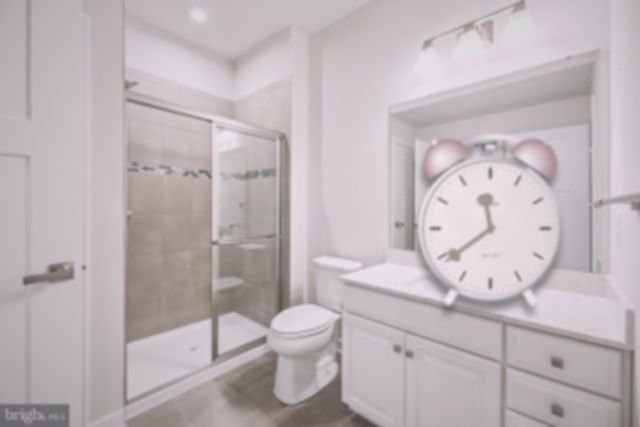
11:39
